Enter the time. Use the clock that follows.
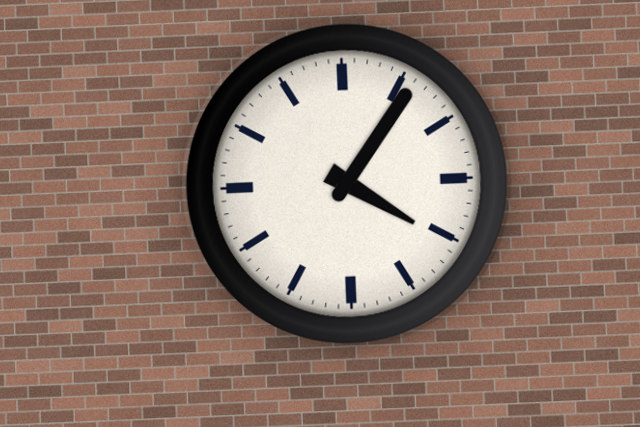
4:06
